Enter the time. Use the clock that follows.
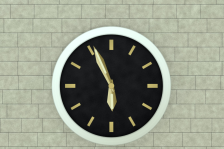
5:56
